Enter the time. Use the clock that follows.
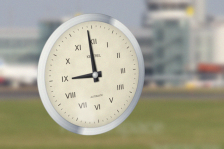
8:59
